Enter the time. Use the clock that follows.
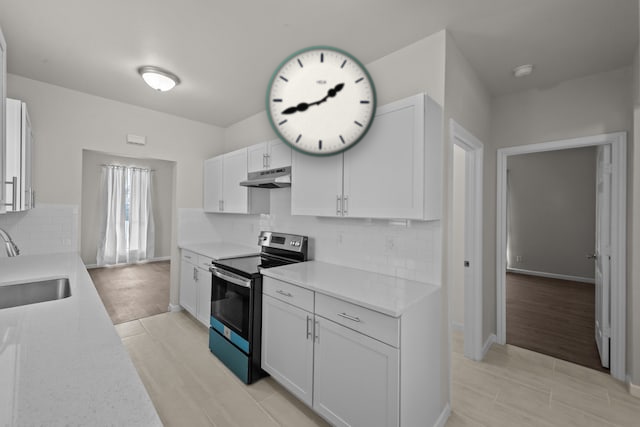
1:42
